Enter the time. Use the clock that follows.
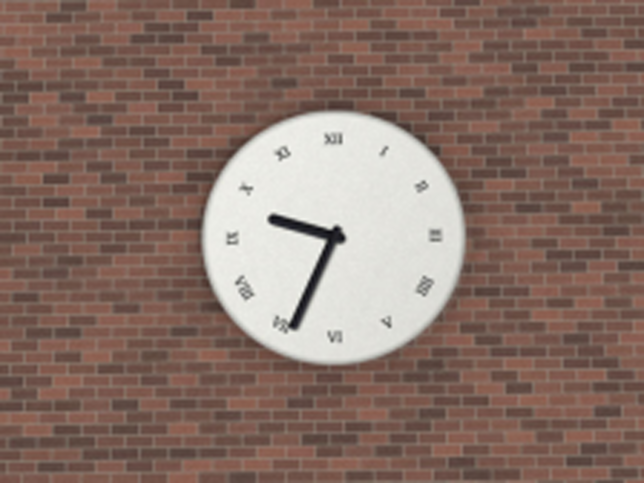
9:34
